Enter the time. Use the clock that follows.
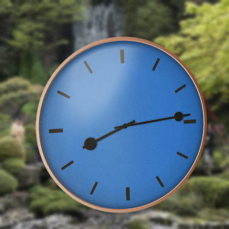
8:14
